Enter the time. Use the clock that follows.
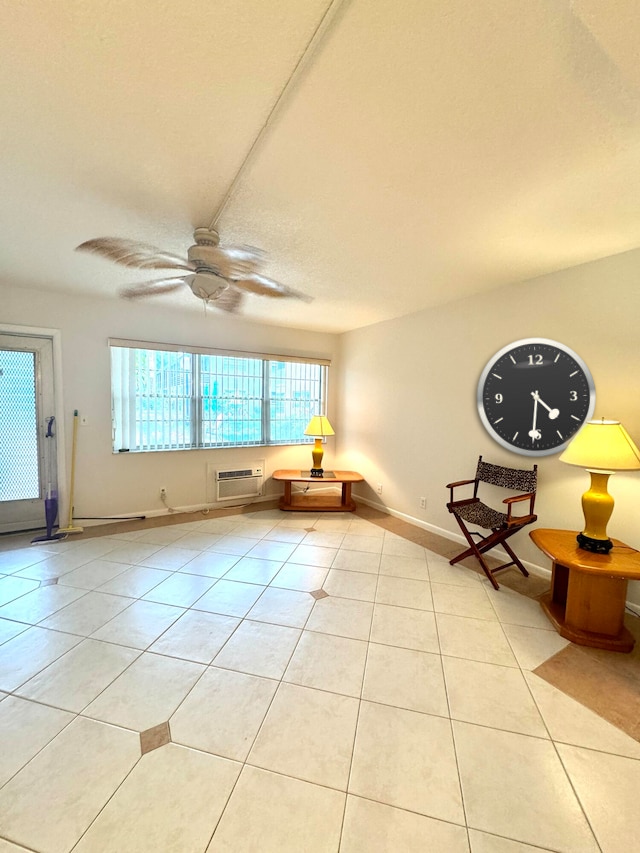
4:31
